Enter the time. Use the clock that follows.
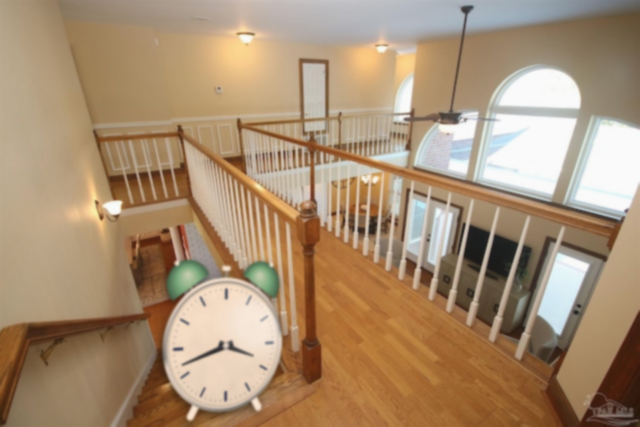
3:42
